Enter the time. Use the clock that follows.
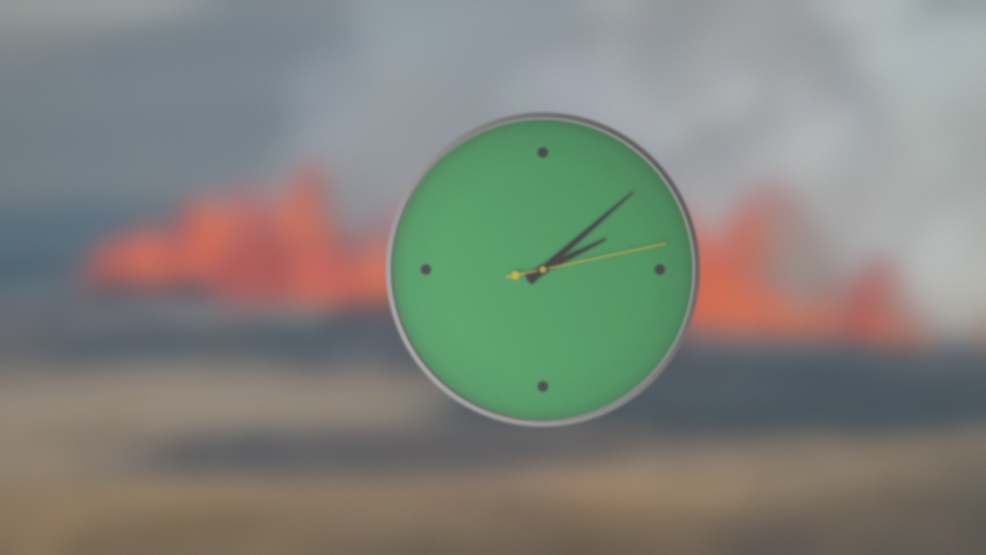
2:08:13
